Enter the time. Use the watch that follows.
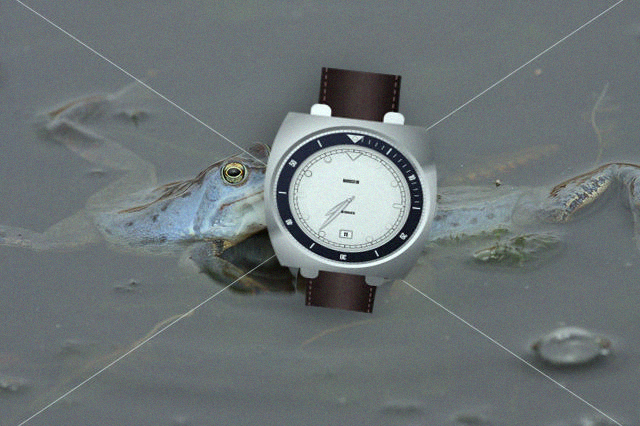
7:36
